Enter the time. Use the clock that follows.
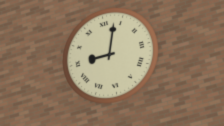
9:03
